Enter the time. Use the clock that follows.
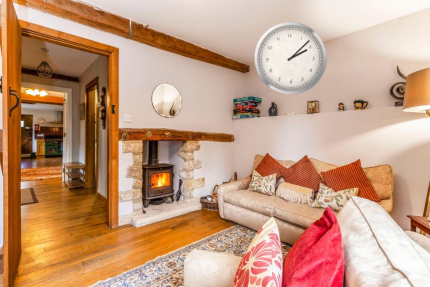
2:08
